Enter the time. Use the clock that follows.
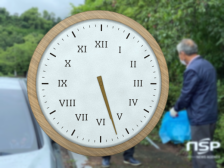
5:27
